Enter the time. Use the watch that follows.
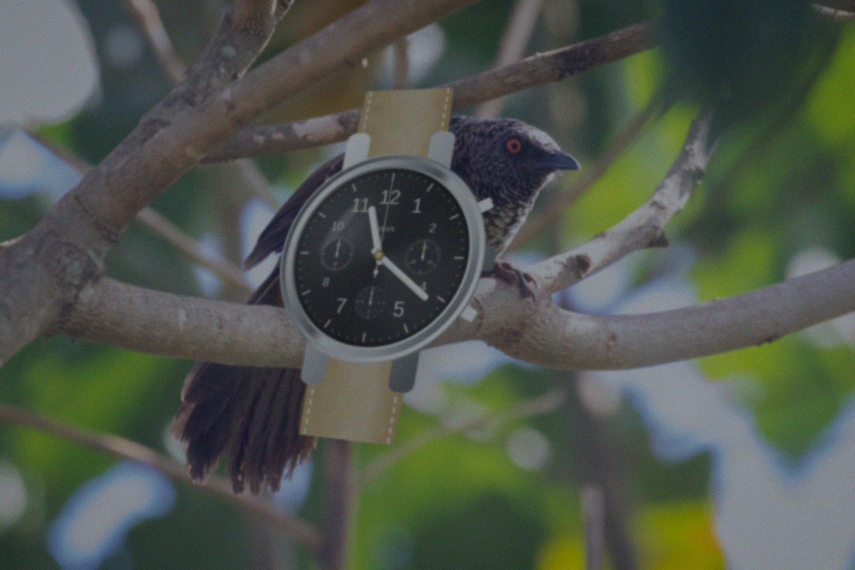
11:21
